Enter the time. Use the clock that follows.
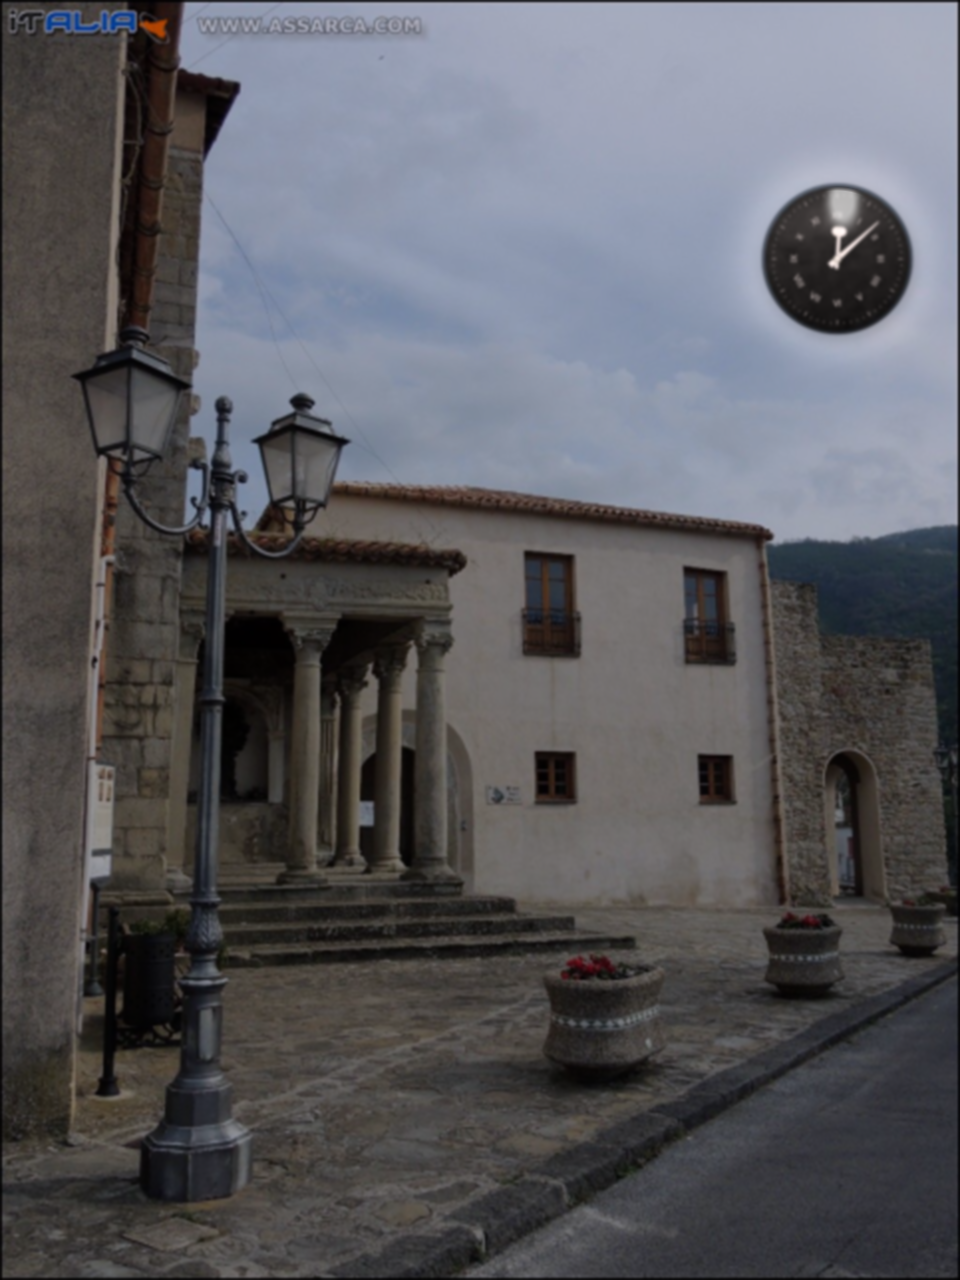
12:08
